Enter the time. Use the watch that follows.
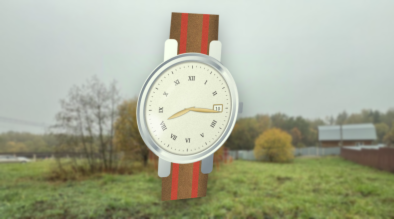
8:16
